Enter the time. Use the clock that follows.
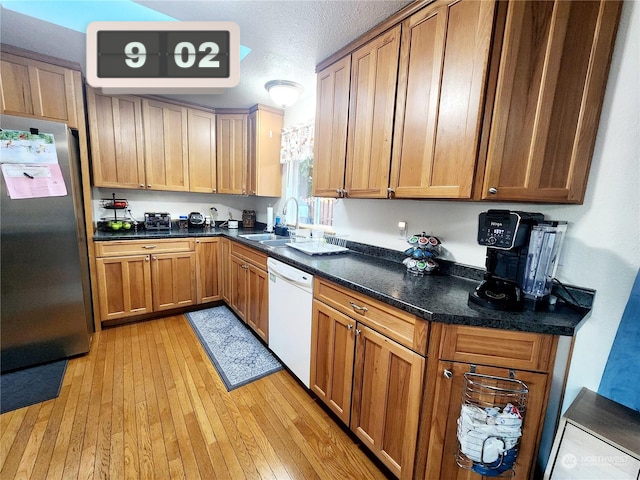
9:02
